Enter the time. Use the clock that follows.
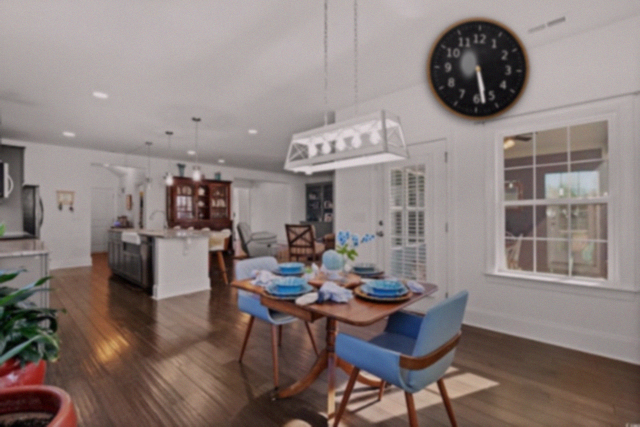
5:28
